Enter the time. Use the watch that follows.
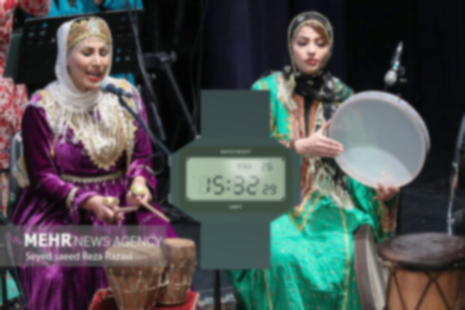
15:32
